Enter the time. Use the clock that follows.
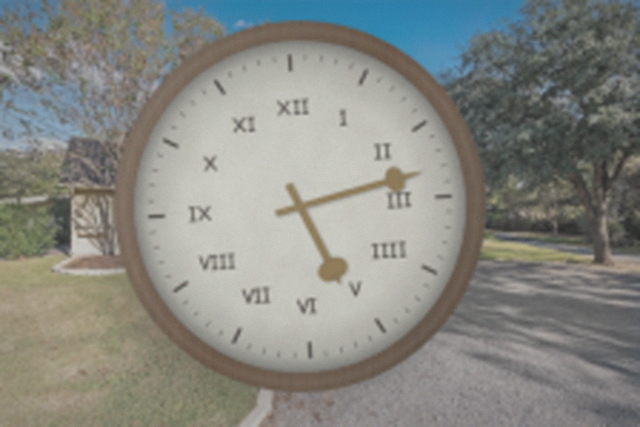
5:13
